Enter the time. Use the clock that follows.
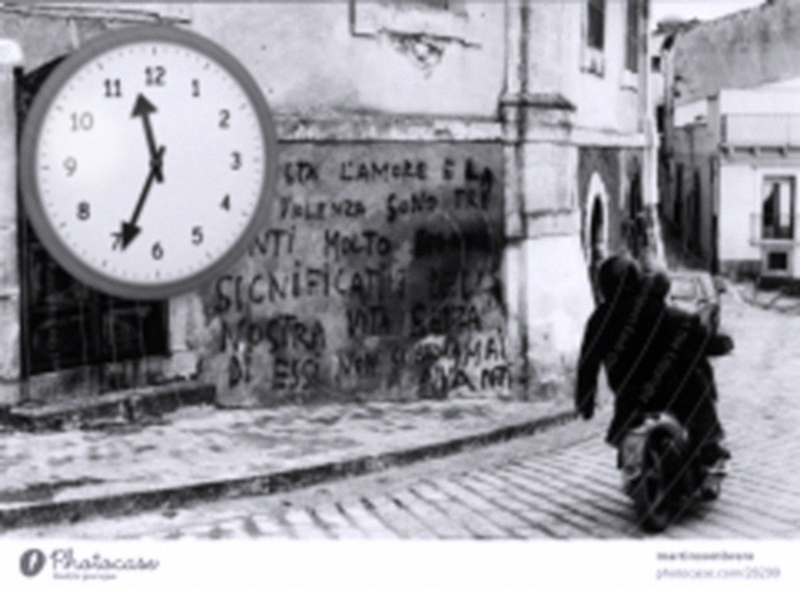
11:34
